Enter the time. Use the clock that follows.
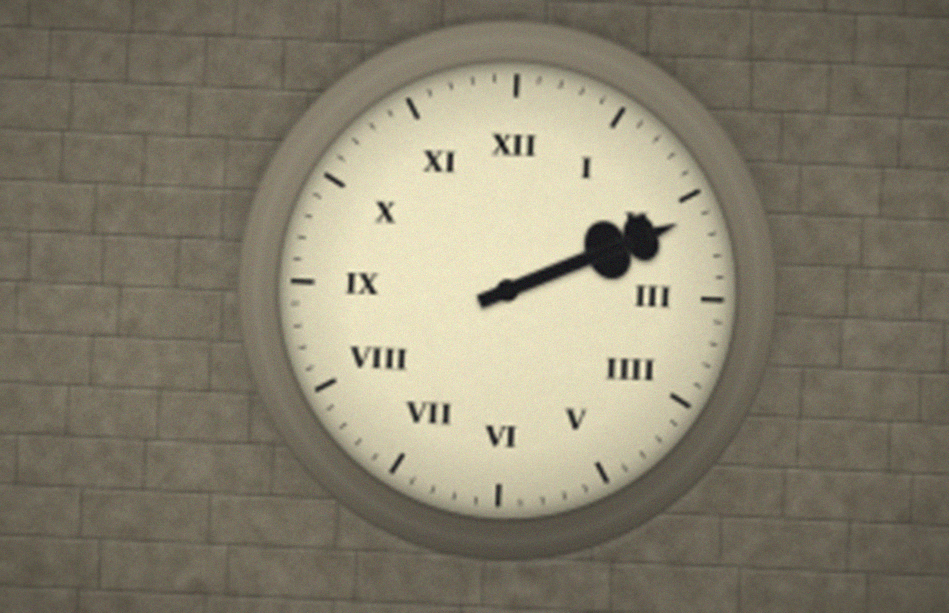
2:11
